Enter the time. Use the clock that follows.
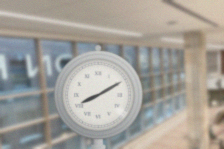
8:10
